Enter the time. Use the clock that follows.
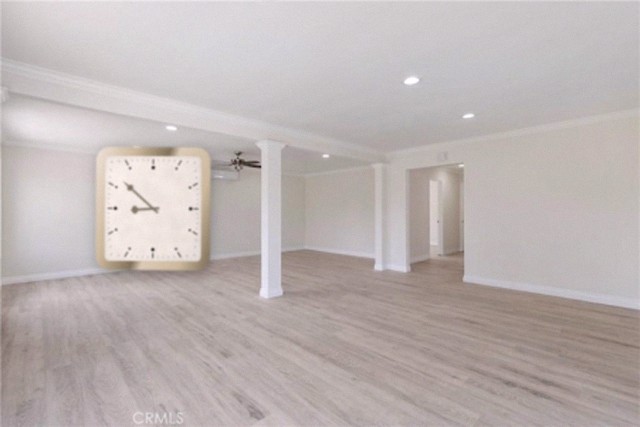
8:52
